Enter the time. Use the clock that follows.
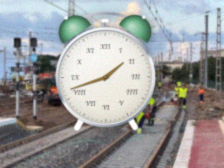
1:42
